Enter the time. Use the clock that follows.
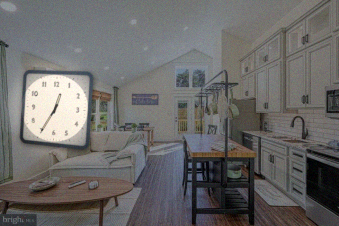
12:35
